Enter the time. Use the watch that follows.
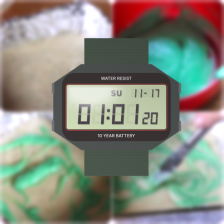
1:01:20
